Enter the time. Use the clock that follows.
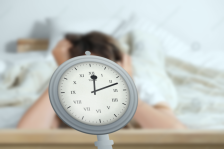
12:12
